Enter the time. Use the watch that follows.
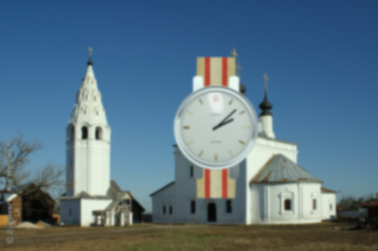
2:08
